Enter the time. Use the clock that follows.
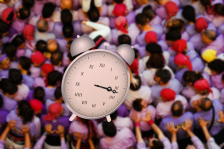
3:17
